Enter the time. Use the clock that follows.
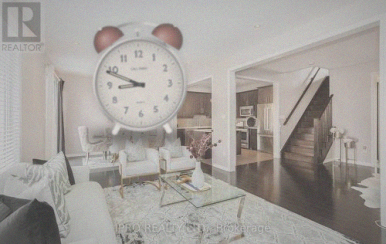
8:49
